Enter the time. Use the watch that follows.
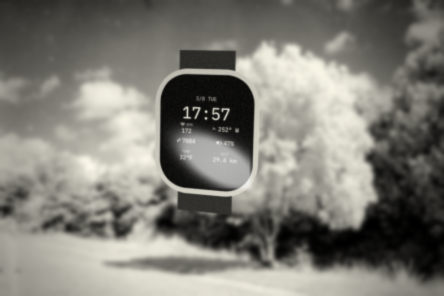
17:57
